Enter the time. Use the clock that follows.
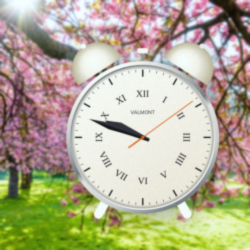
9:48:09
